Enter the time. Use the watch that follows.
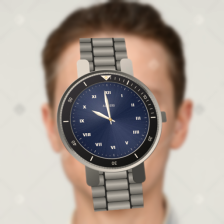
9:59
